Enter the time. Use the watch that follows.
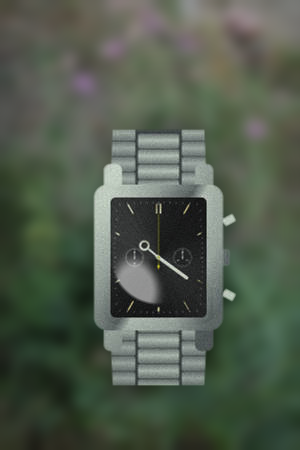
10:21
